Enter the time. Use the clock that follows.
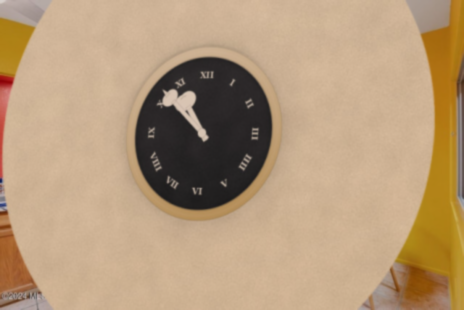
10:52
